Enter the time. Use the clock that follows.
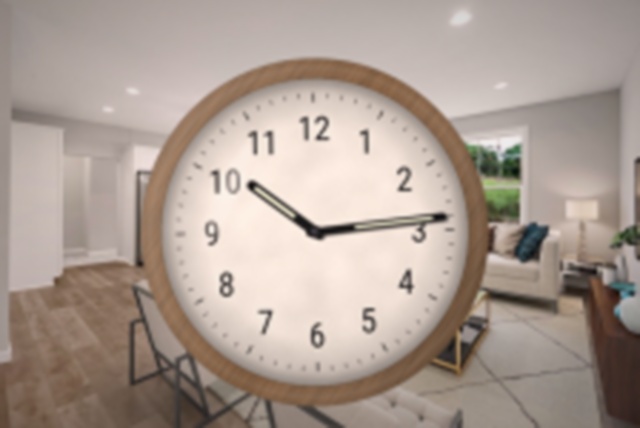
10:14
